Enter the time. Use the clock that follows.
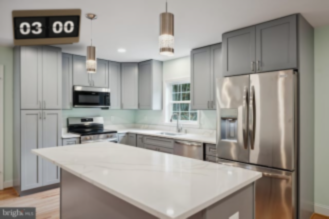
3:00
